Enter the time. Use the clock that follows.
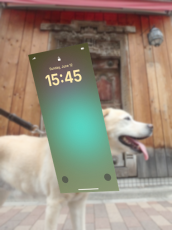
15:45
